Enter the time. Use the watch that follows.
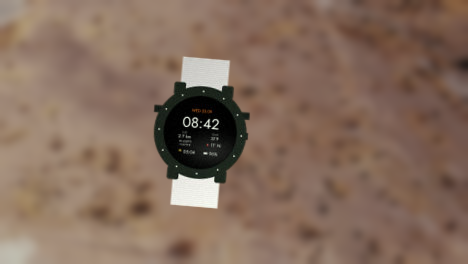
8:42
